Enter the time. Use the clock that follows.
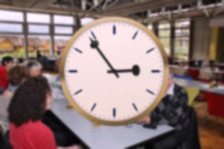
2:54
